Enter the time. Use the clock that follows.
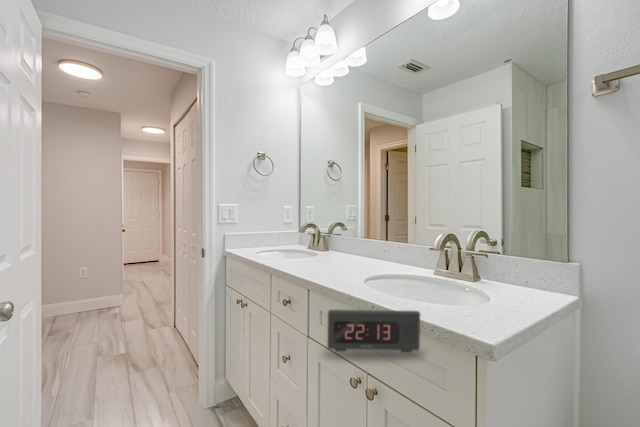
22:13
